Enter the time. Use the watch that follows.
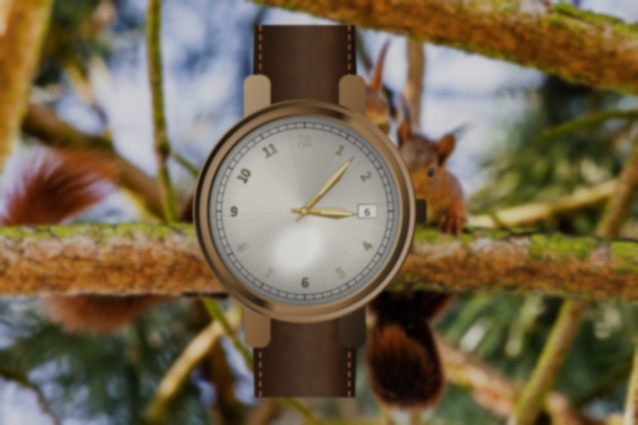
3:07
